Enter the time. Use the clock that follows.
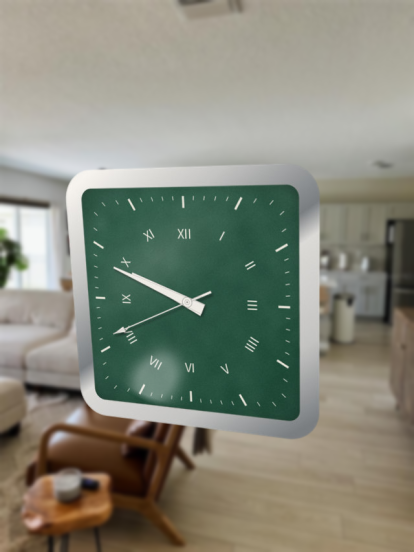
9:48:41
